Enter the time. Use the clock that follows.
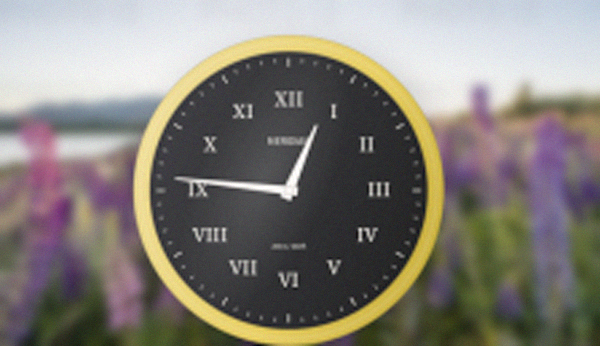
12:46
